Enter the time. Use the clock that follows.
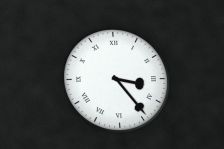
3:24
